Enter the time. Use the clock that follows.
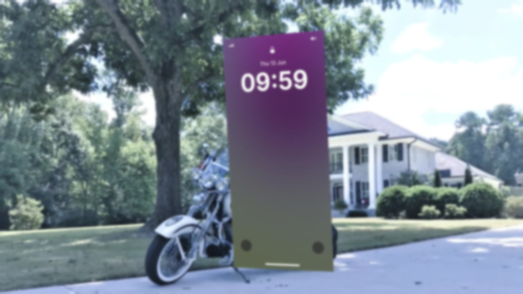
9:59
